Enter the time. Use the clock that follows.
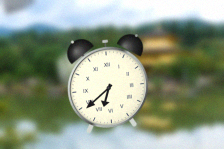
6:39
